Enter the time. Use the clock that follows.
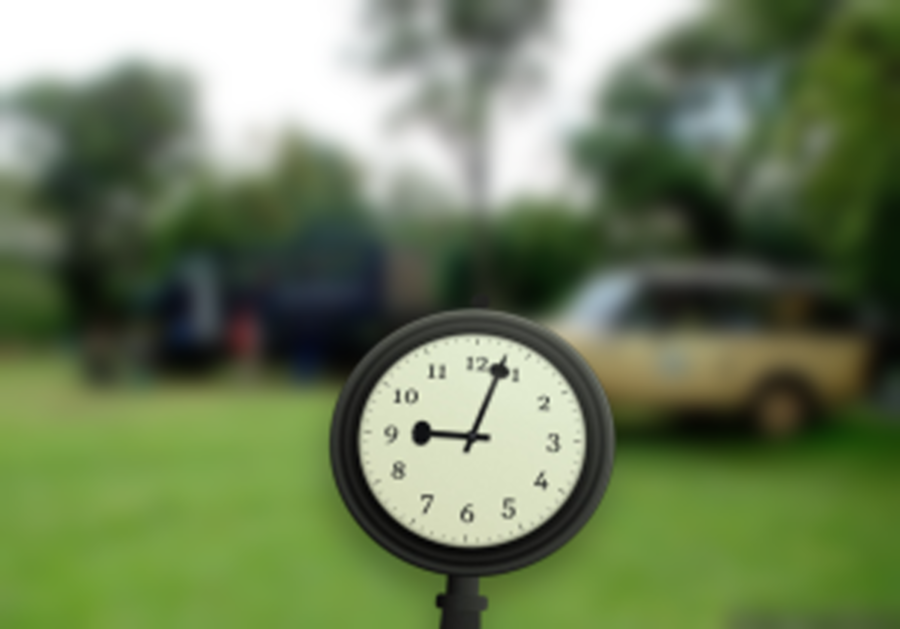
9:03
